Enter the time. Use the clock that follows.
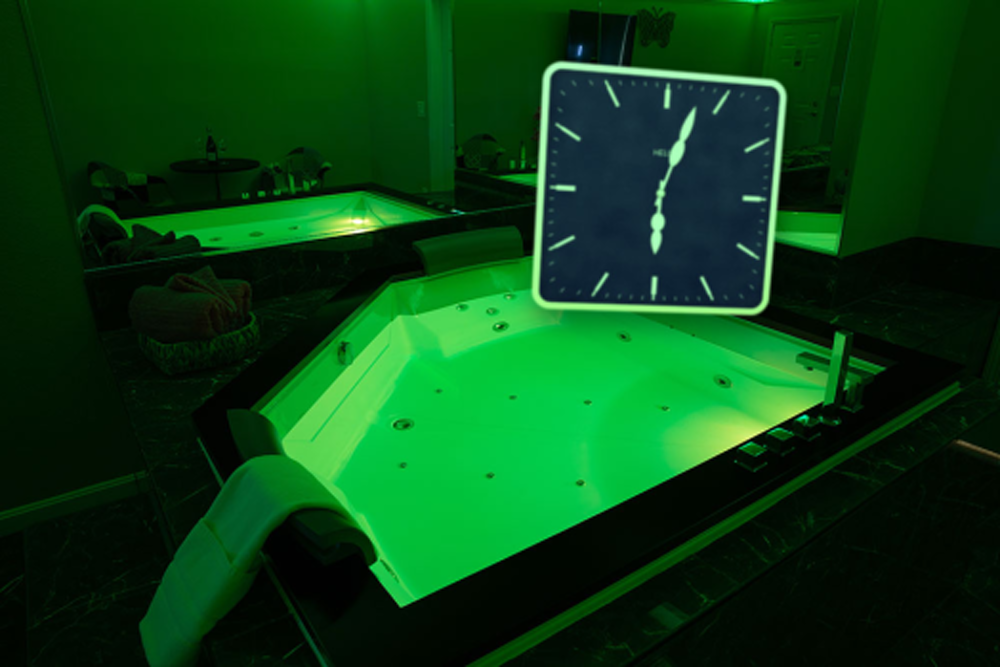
6:03
